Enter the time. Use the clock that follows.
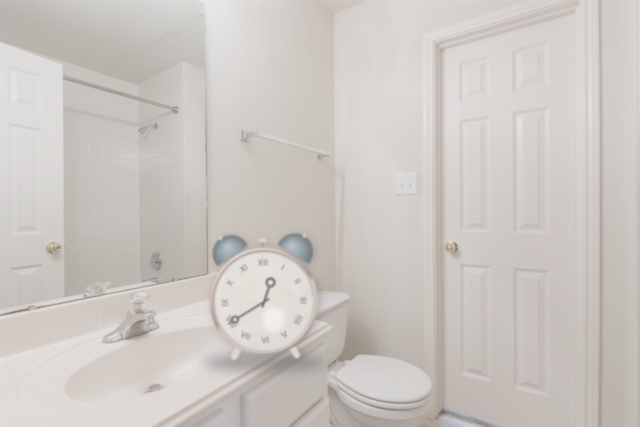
12:40
